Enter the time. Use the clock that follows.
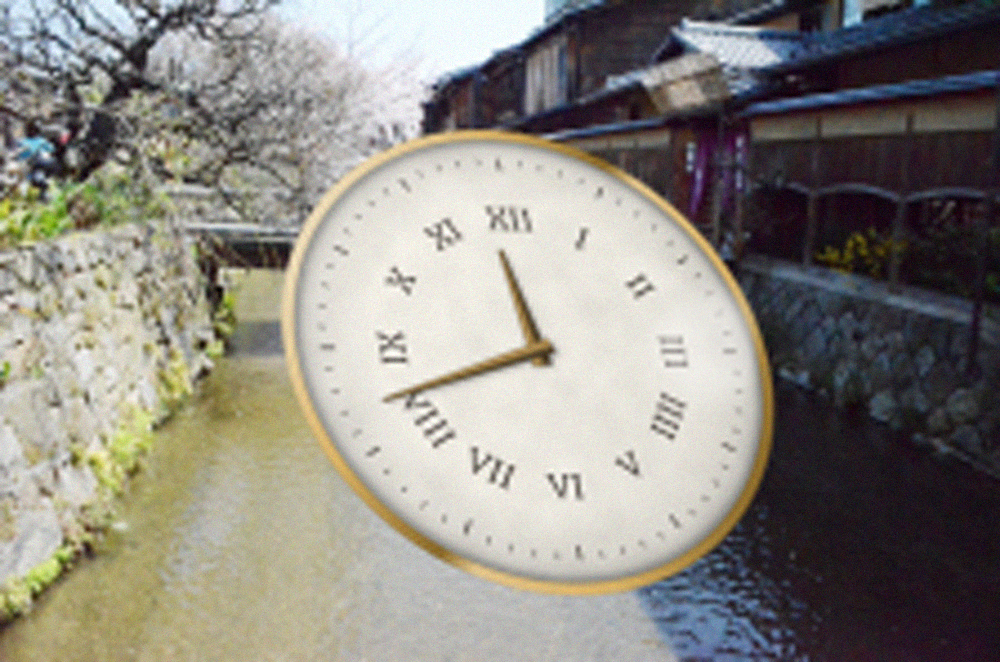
11:42
